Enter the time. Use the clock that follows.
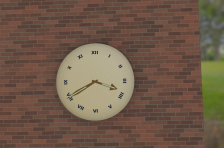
3:40
